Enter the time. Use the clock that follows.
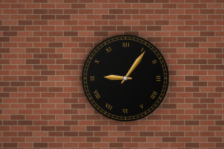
9:06
